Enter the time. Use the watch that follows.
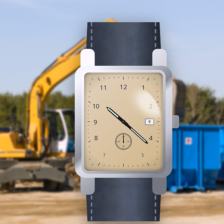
10:22
